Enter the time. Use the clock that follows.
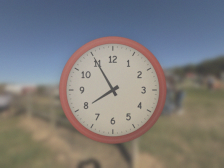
7:55
